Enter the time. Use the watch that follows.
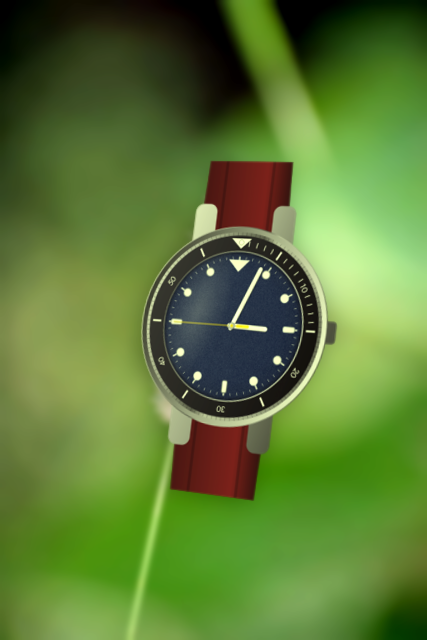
3:03:45
